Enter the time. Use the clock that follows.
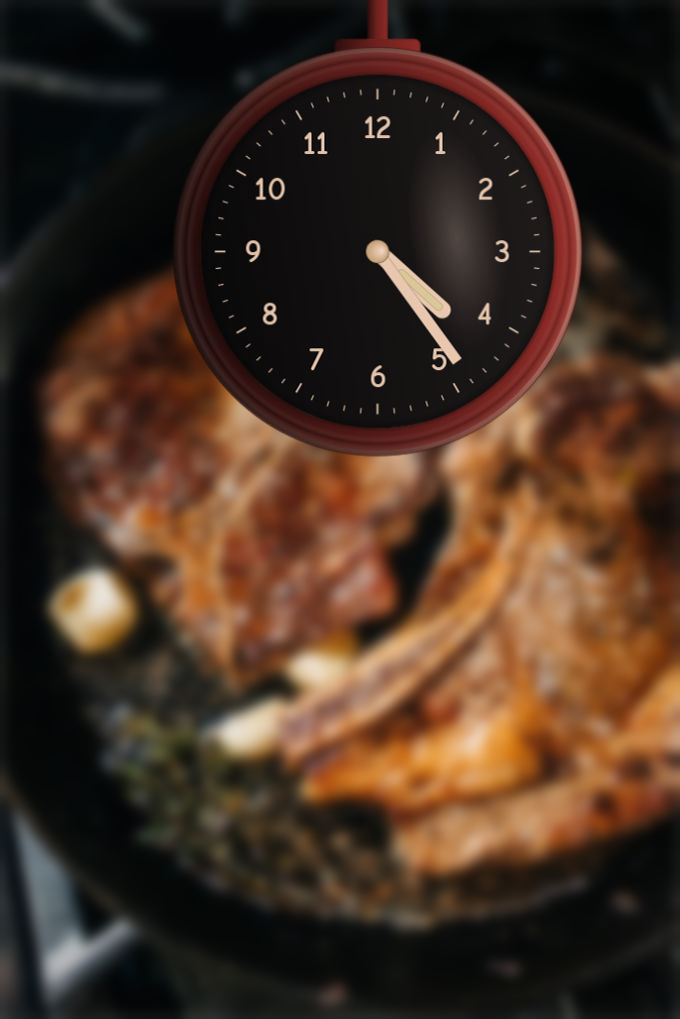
4:24
